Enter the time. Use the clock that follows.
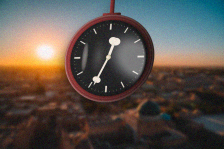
12:34
